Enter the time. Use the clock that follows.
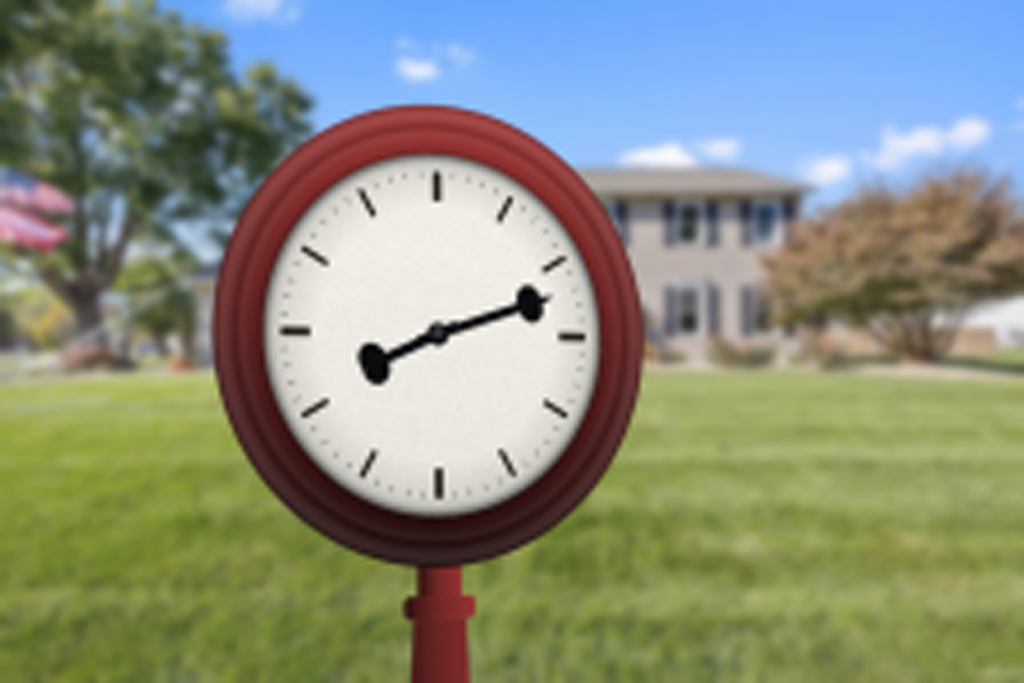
8:12
